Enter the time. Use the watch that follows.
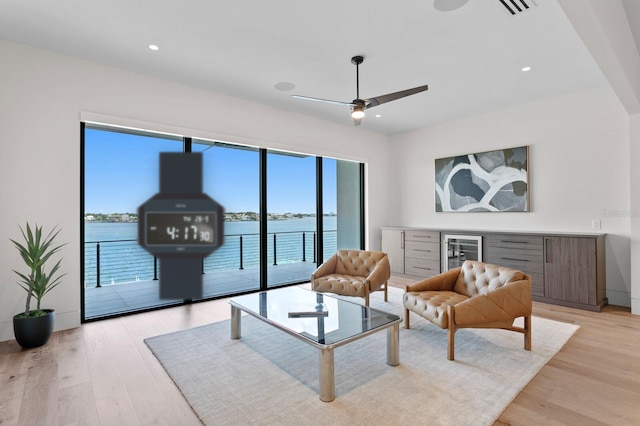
4:17
